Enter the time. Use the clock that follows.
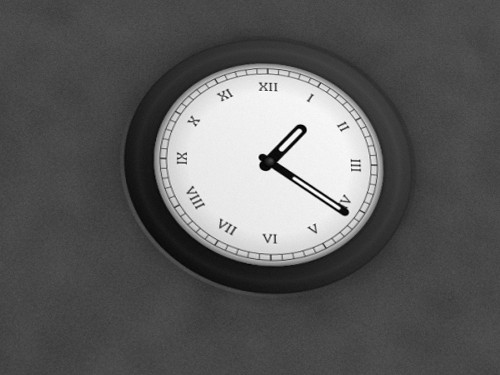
1:21
